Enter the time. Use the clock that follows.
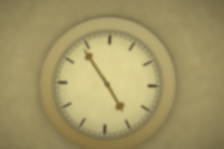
4:54
